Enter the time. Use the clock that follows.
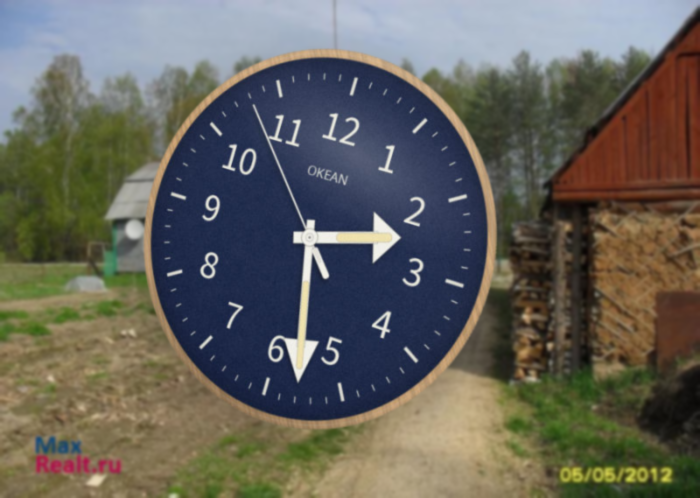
2:27:53
